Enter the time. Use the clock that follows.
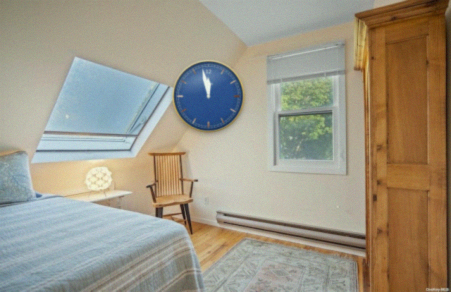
11:58
